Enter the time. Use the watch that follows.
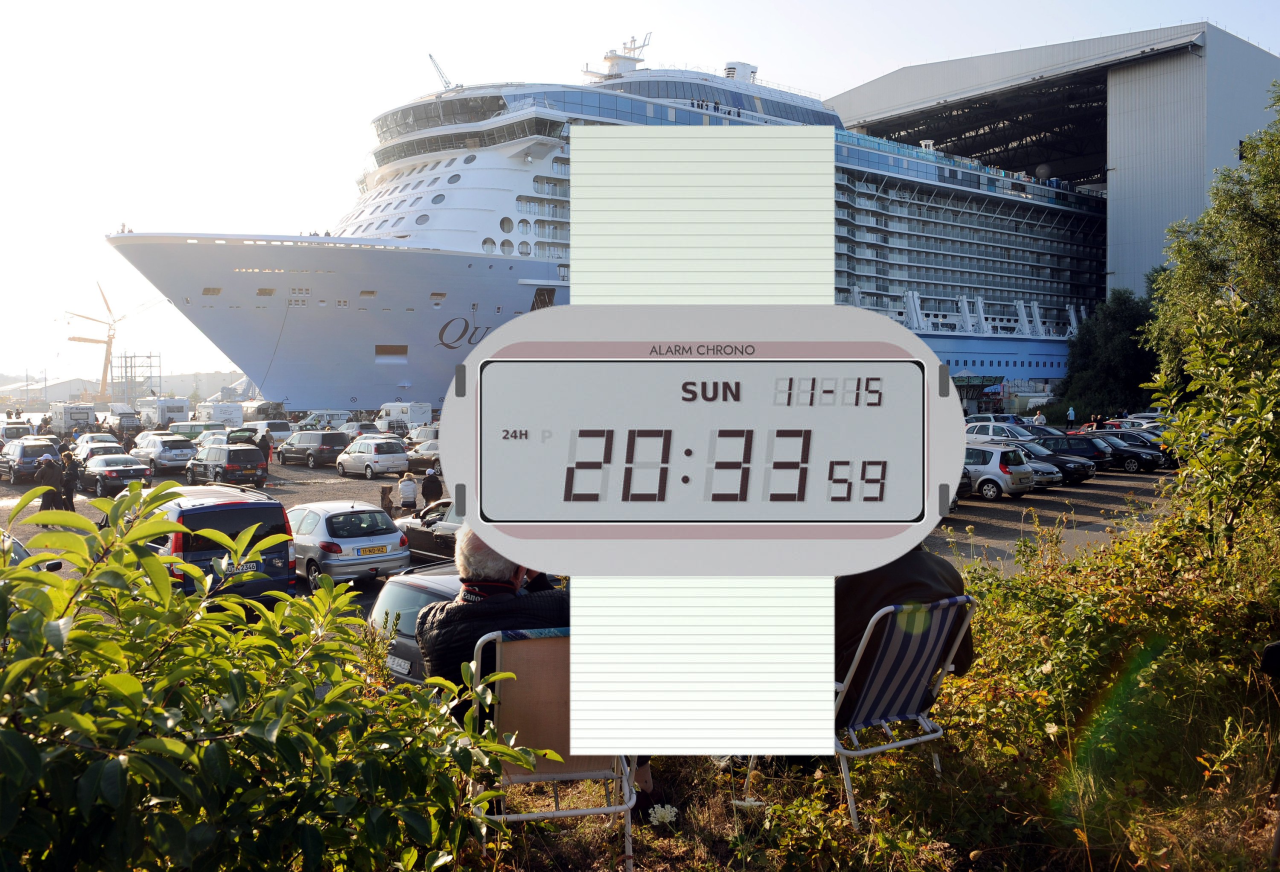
20:33:59
